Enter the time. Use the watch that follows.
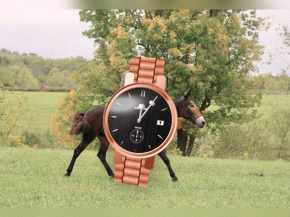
12:05
